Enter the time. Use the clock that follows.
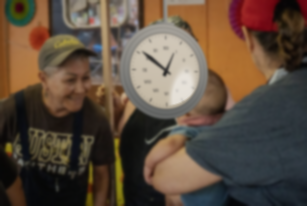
12:51
